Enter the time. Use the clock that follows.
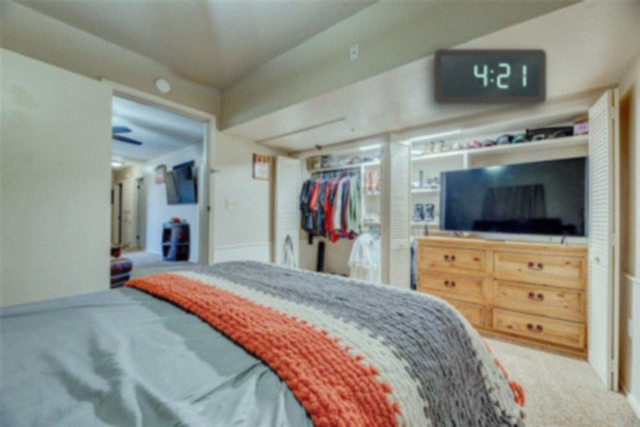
4:21
